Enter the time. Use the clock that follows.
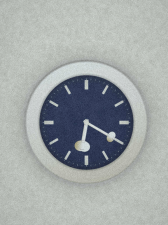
6:20
